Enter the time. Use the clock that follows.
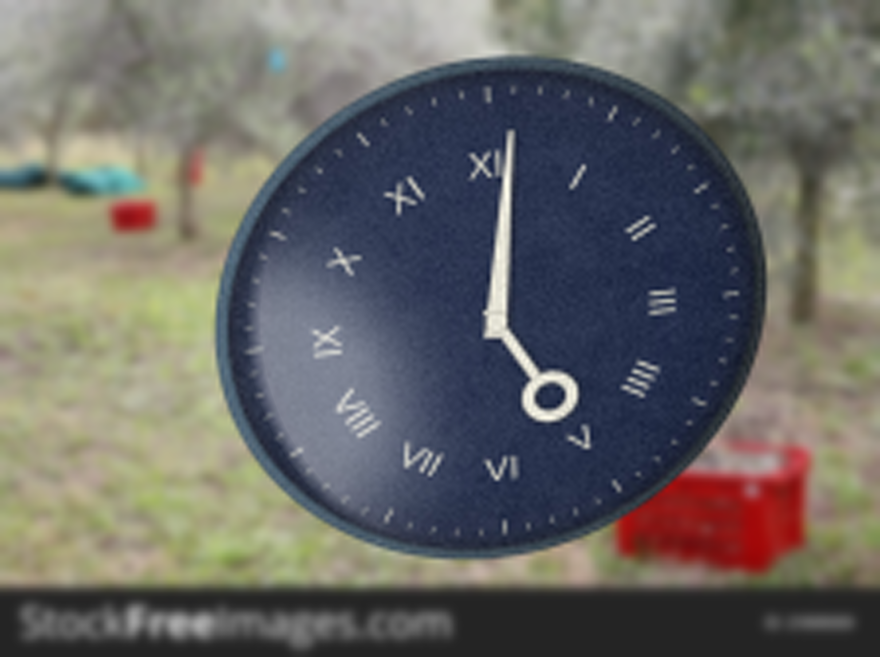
5:01
